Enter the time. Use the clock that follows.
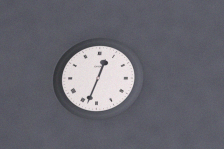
12:33
